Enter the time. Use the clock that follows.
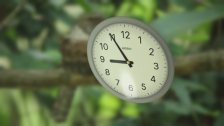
8:55
